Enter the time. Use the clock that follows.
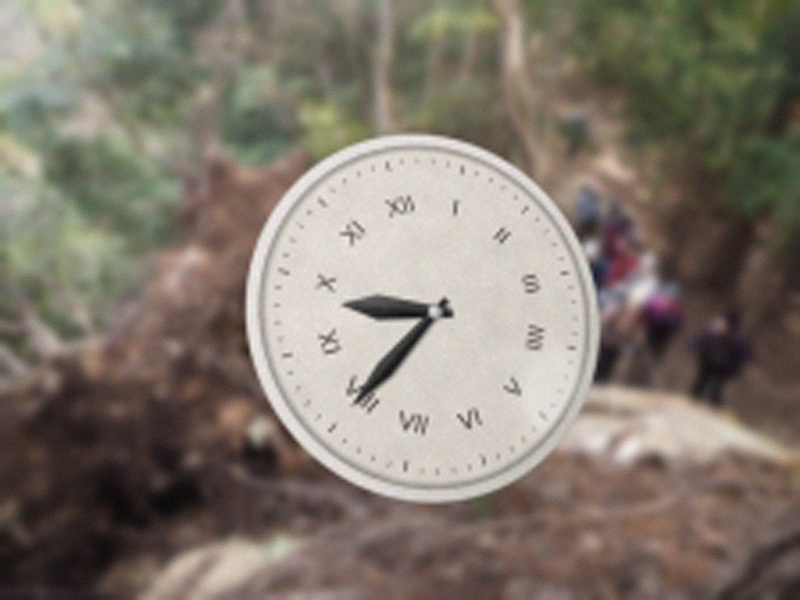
9:40
